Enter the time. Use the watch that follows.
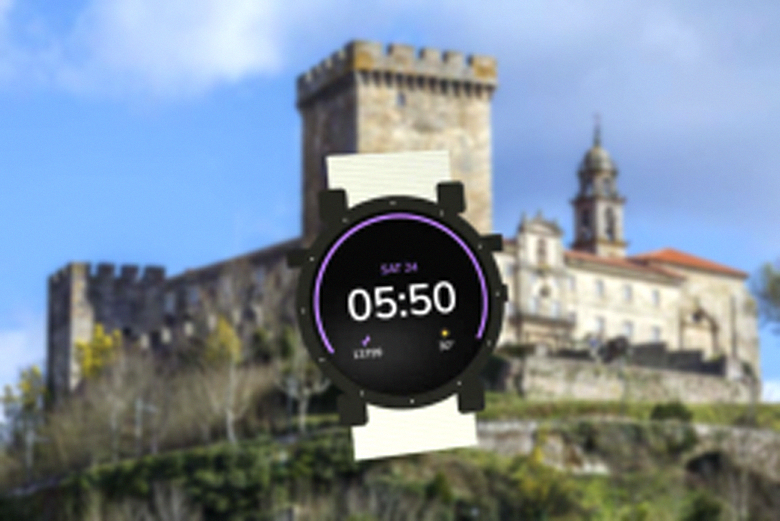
5:50
